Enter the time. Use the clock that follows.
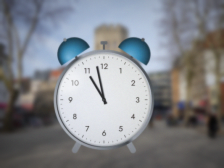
10:58
